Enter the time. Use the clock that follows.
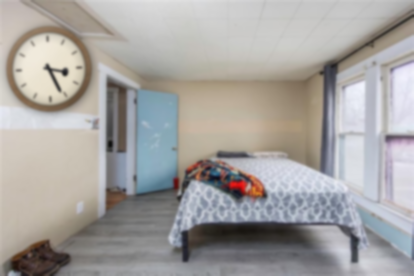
3:26
